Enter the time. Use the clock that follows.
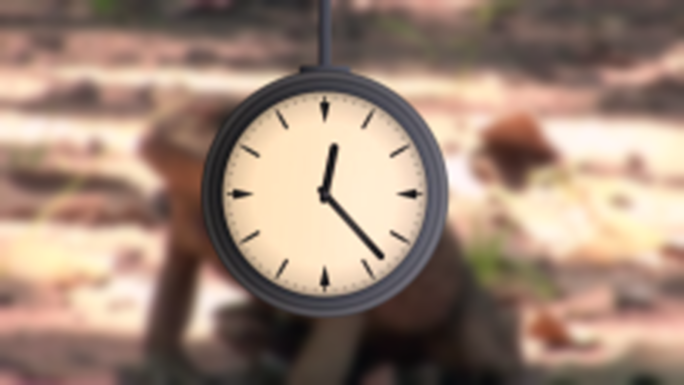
12:23
